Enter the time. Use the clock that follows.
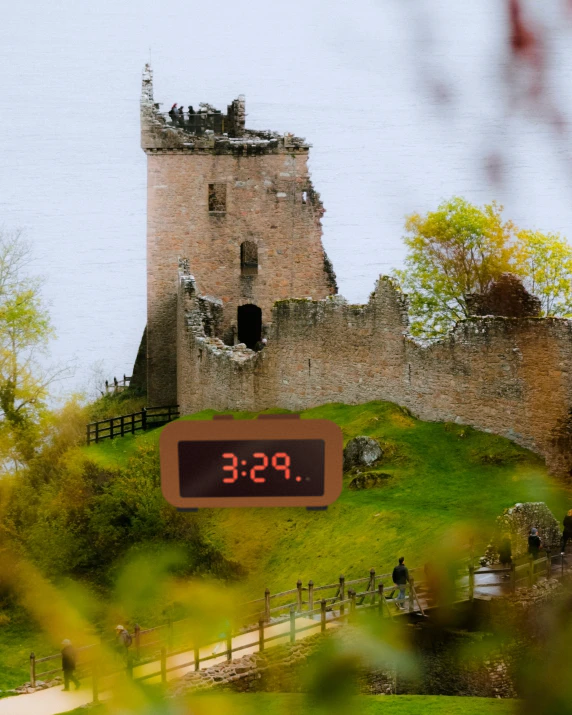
3:29
